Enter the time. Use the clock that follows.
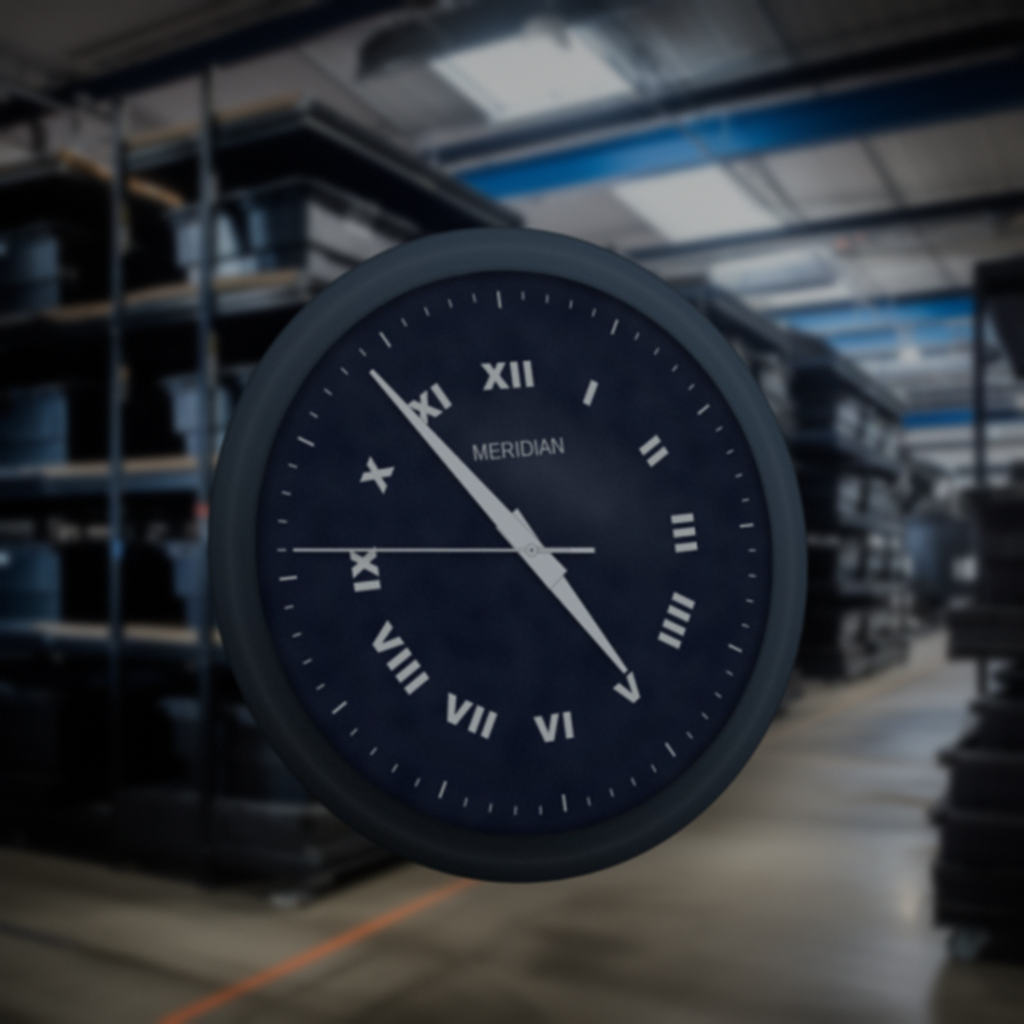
4:53:46
